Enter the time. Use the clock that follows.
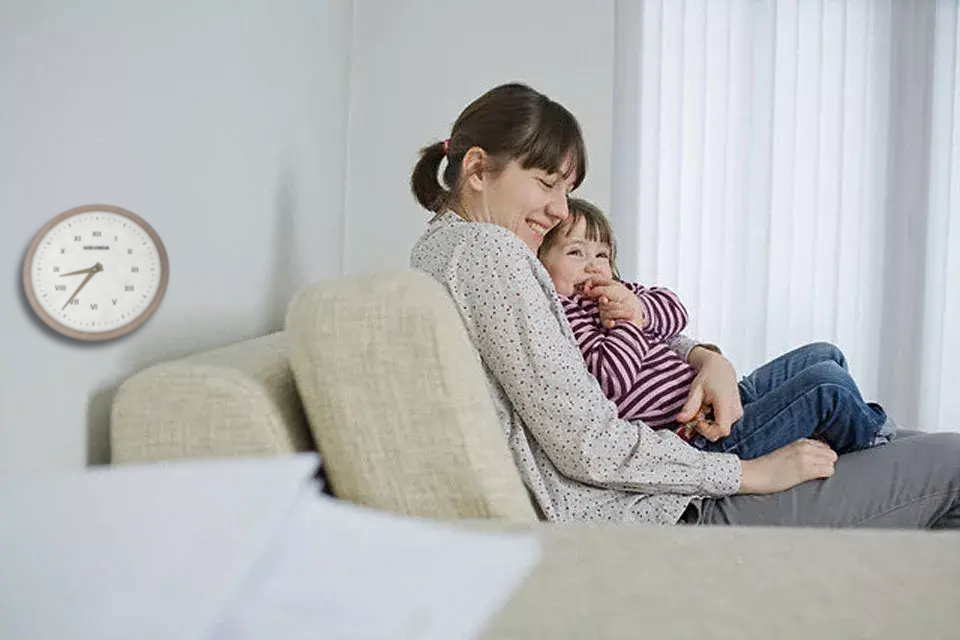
8:36
